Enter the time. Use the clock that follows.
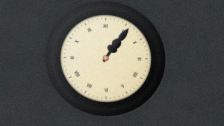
1:06
